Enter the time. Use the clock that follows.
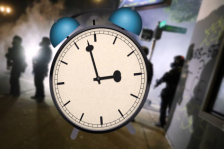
2:58
